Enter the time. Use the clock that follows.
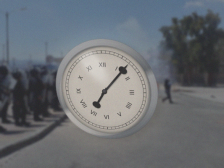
7:07
